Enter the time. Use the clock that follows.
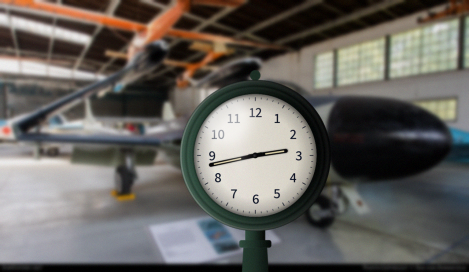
2:43
